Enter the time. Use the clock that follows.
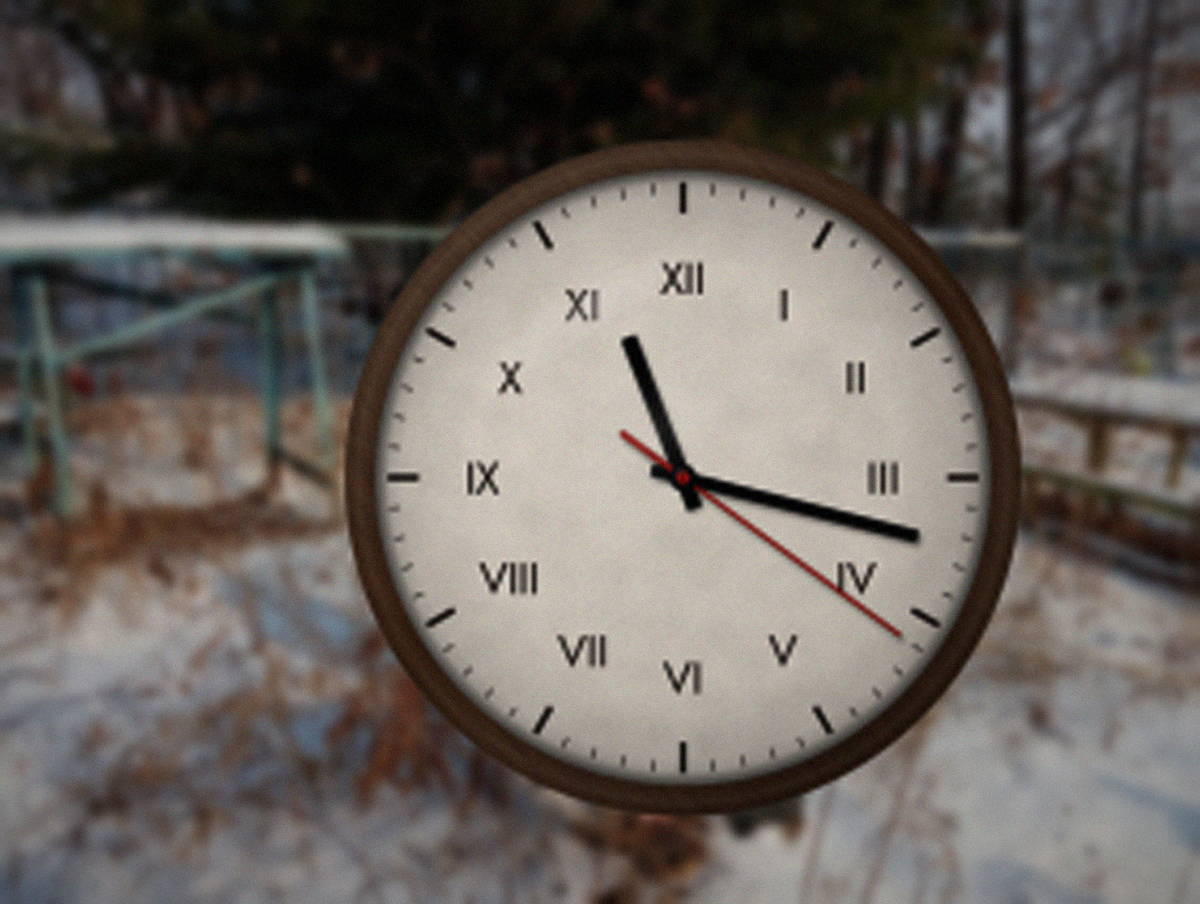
11:17:21
